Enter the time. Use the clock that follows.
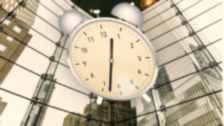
12:33
